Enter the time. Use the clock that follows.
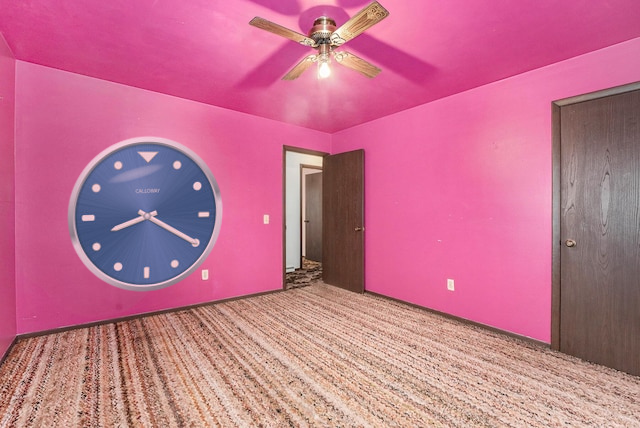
8:20
